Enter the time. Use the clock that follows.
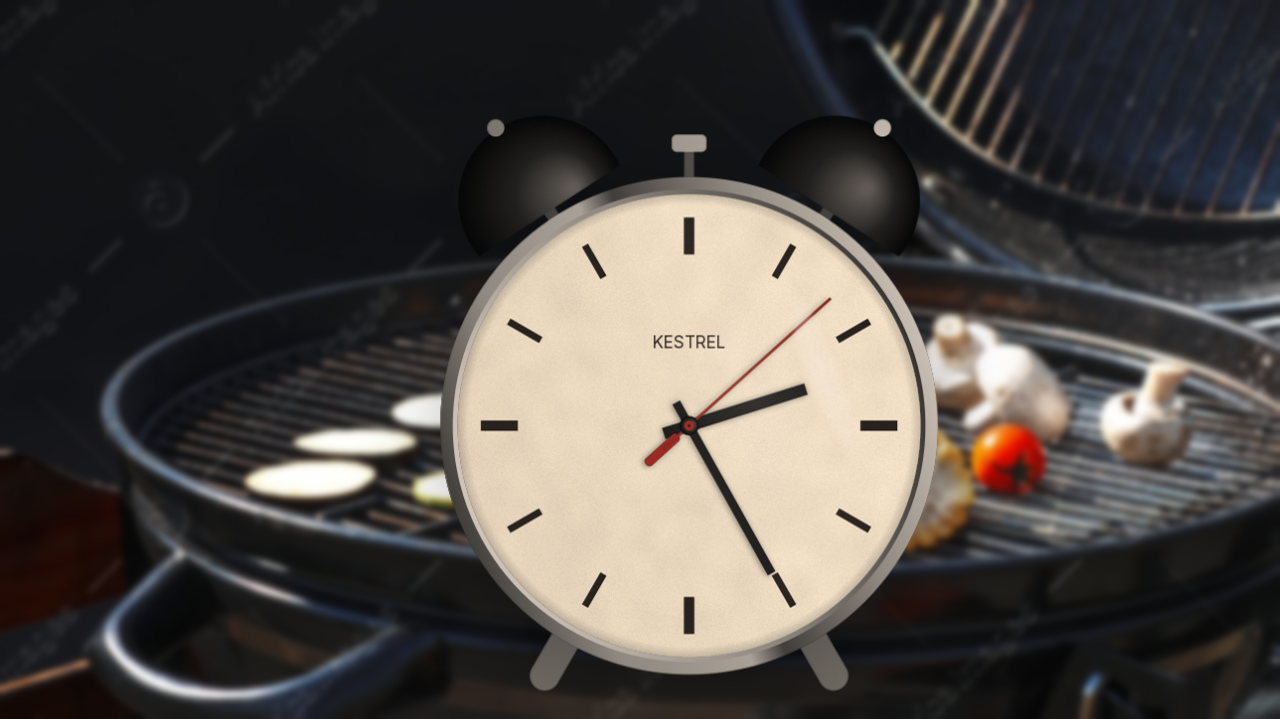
2:25:08
